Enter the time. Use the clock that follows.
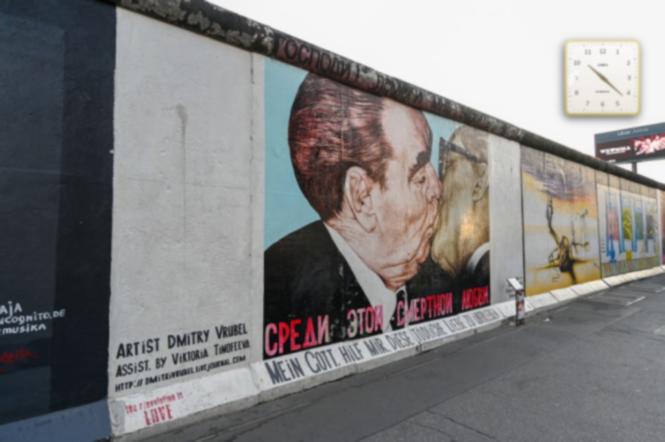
10:22
